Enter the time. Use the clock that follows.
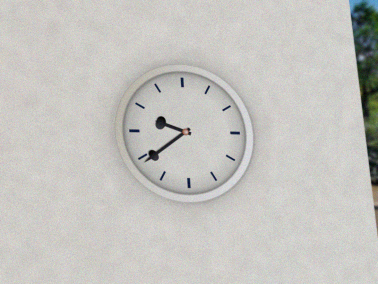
9:39
